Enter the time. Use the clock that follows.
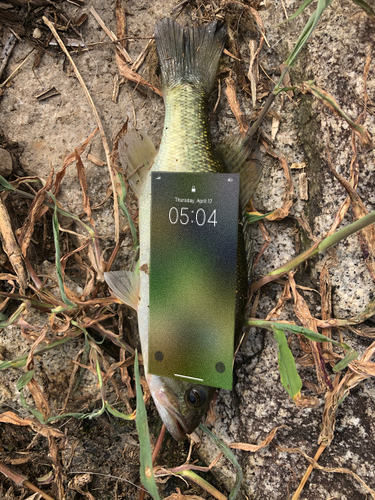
5:04
